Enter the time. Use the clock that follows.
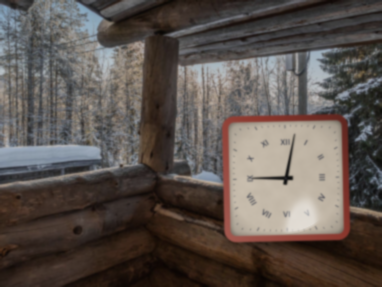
9:02
